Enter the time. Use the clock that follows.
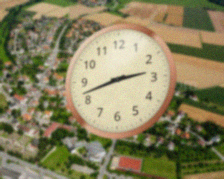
2:42
